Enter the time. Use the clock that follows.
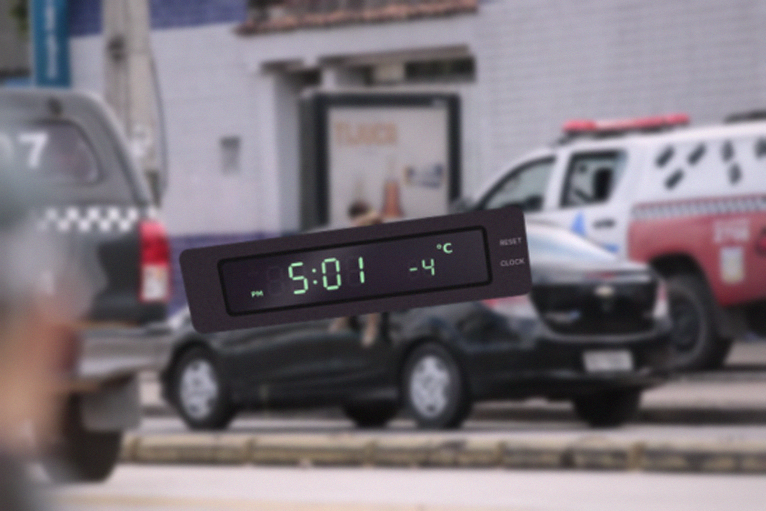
5:01
